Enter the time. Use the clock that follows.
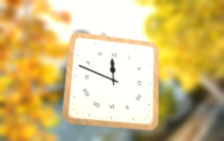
11:48
